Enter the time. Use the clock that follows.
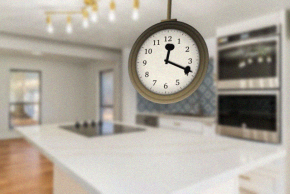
12:19
